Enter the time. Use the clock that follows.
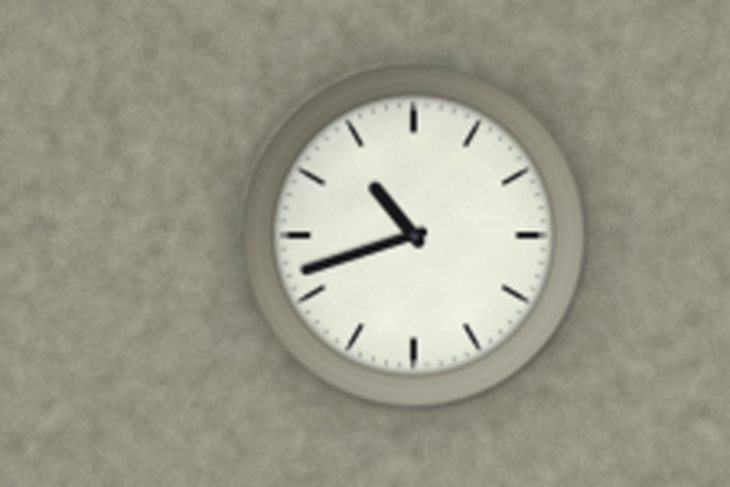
10:42
